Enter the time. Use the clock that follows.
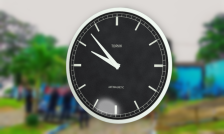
9:53
